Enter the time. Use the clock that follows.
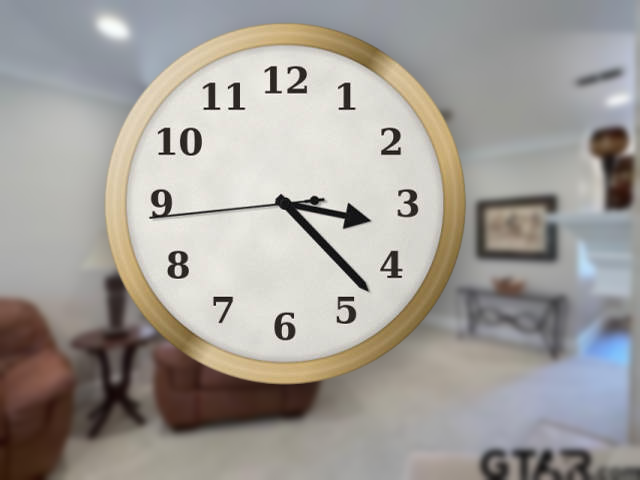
3:22:44
